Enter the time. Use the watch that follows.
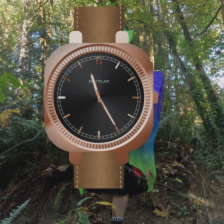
11:25
